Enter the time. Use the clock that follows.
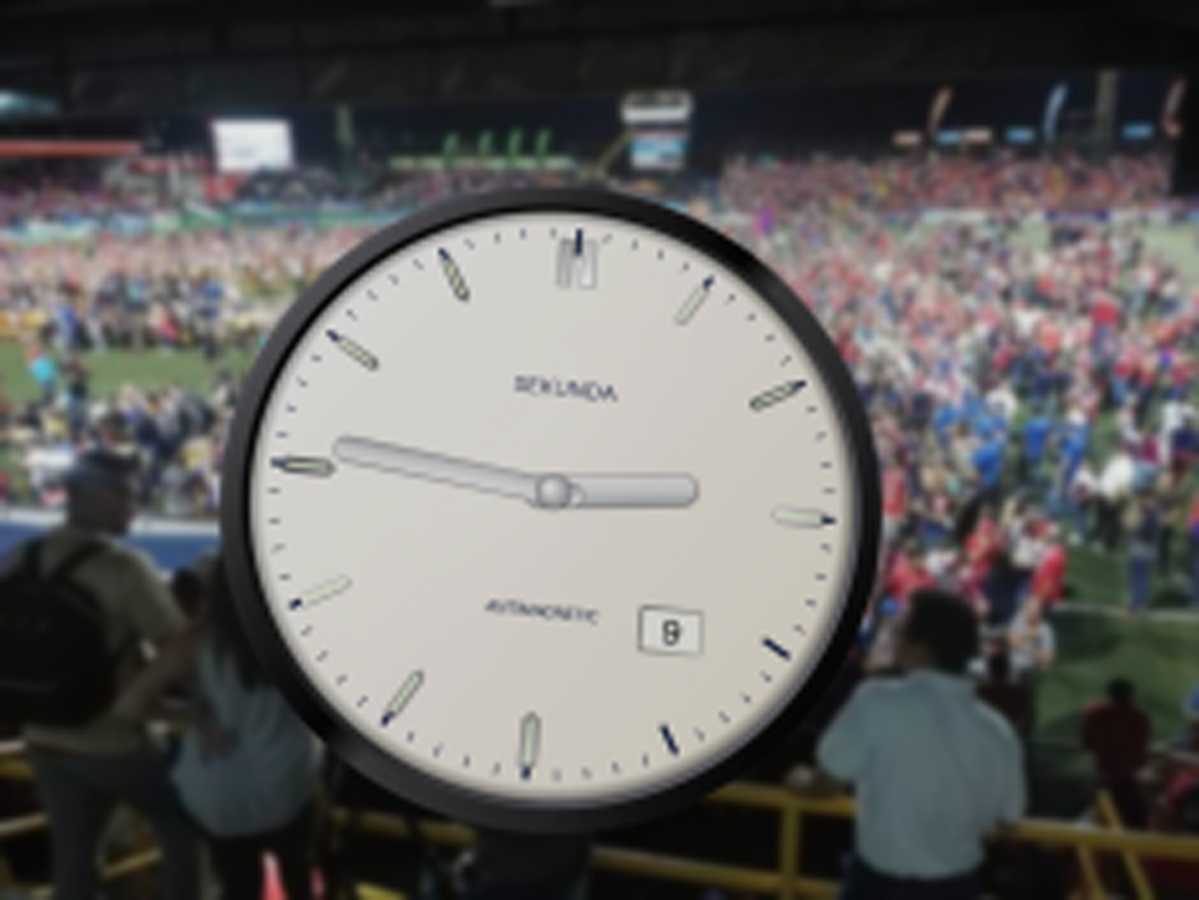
2:46
